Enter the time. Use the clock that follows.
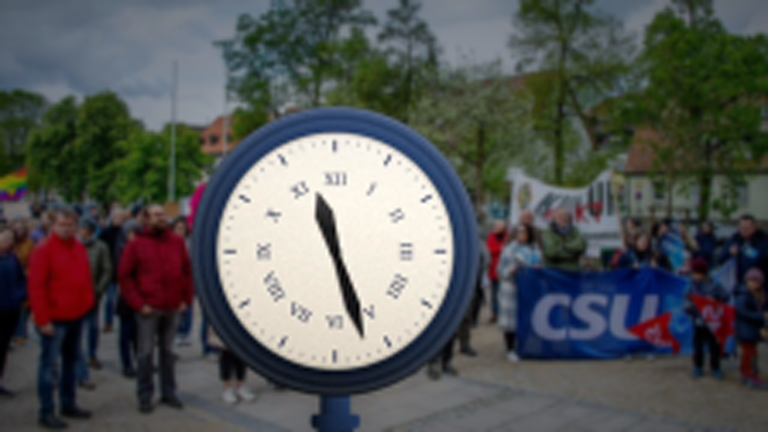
11:27
